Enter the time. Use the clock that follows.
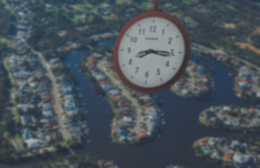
8:16
